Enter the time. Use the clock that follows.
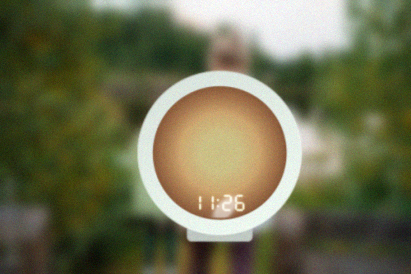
11:26
